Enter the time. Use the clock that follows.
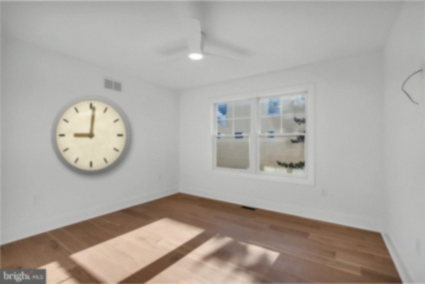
9:01
